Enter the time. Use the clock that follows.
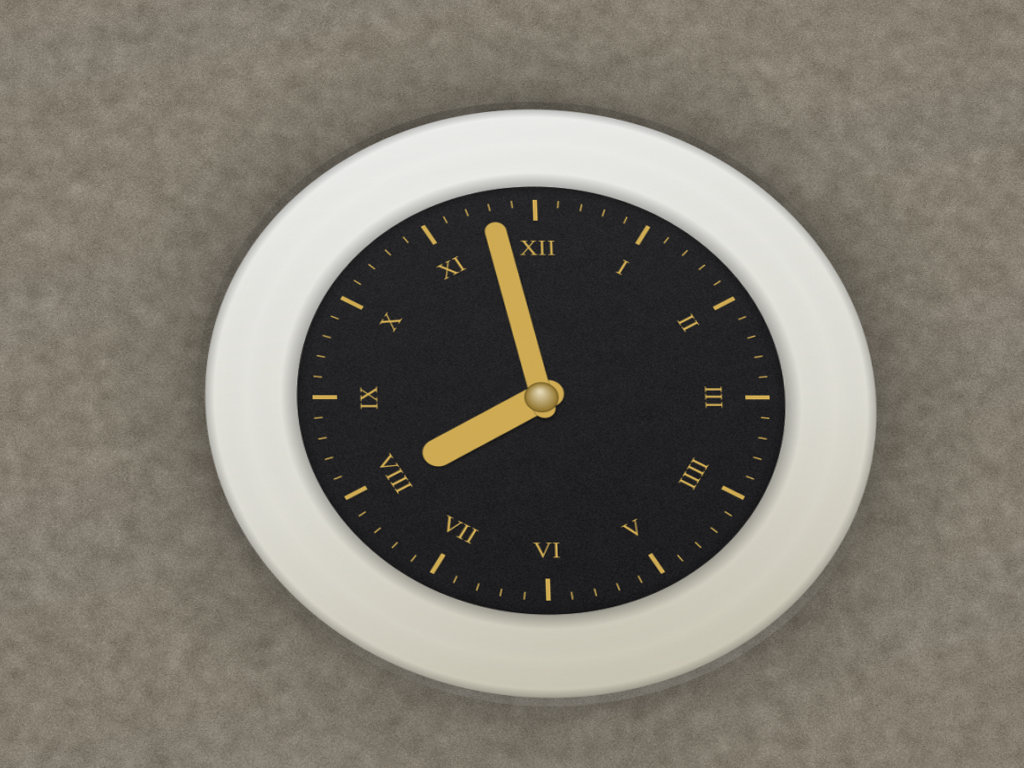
7:58
